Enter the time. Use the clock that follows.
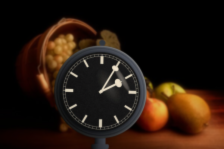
2:05
